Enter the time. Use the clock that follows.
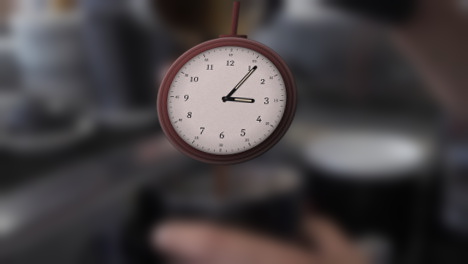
3:06
